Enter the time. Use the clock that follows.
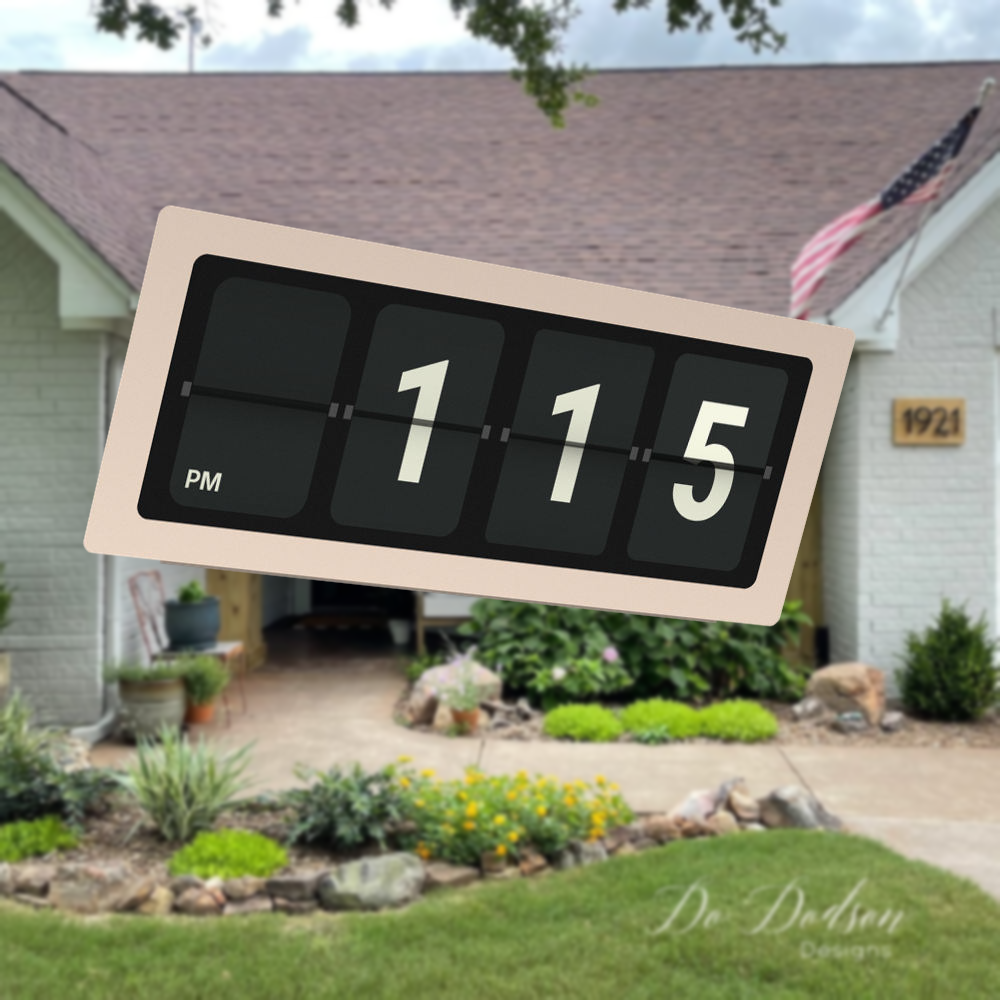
1:15
